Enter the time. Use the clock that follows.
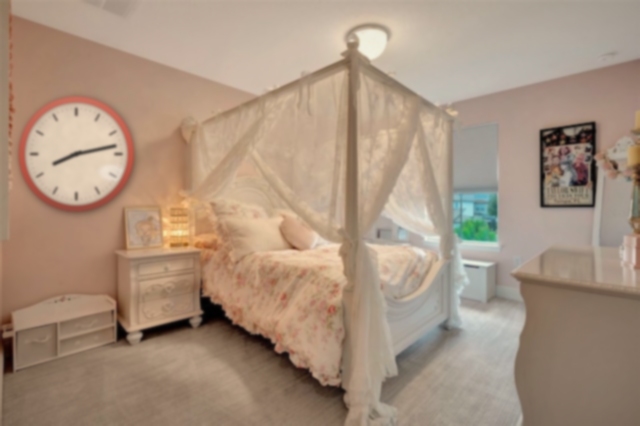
8:13
